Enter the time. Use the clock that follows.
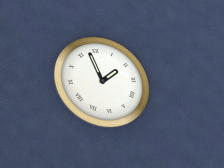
1:58
